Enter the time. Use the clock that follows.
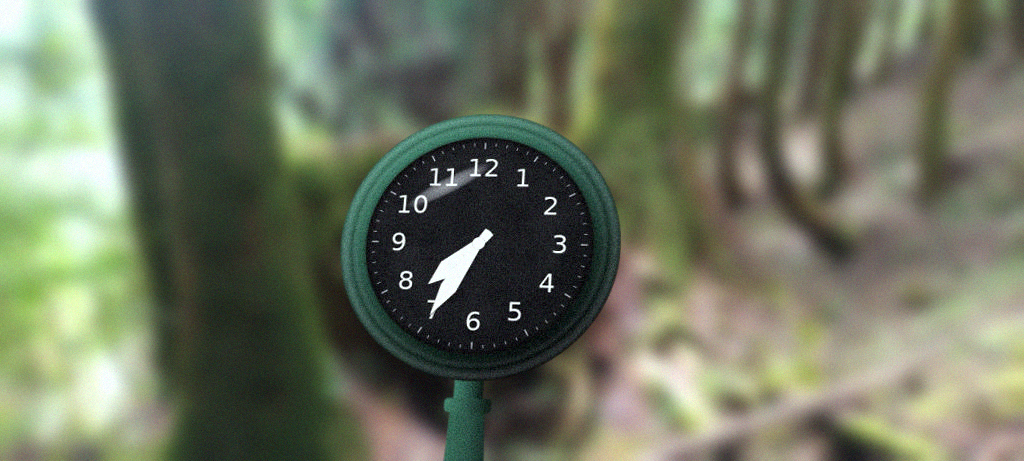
7:35
